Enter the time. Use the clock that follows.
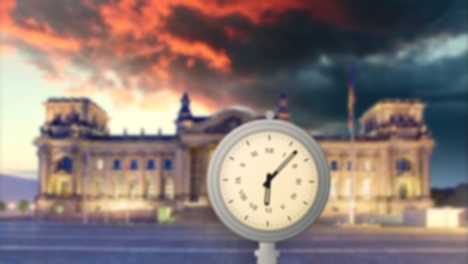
6:07
